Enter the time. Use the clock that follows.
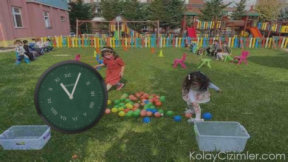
11:05
